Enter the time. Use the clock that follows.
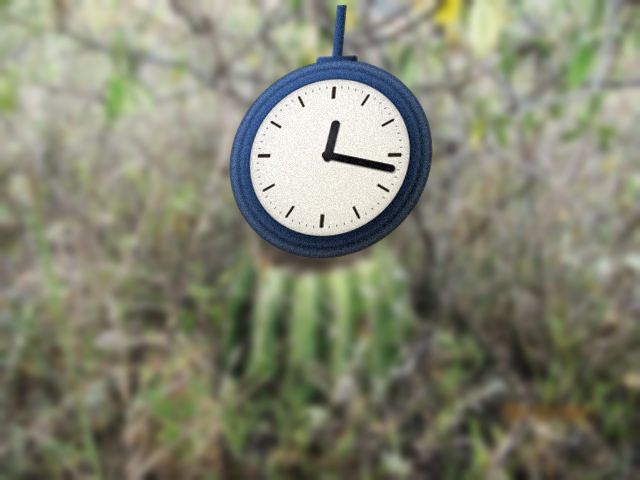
12:17
